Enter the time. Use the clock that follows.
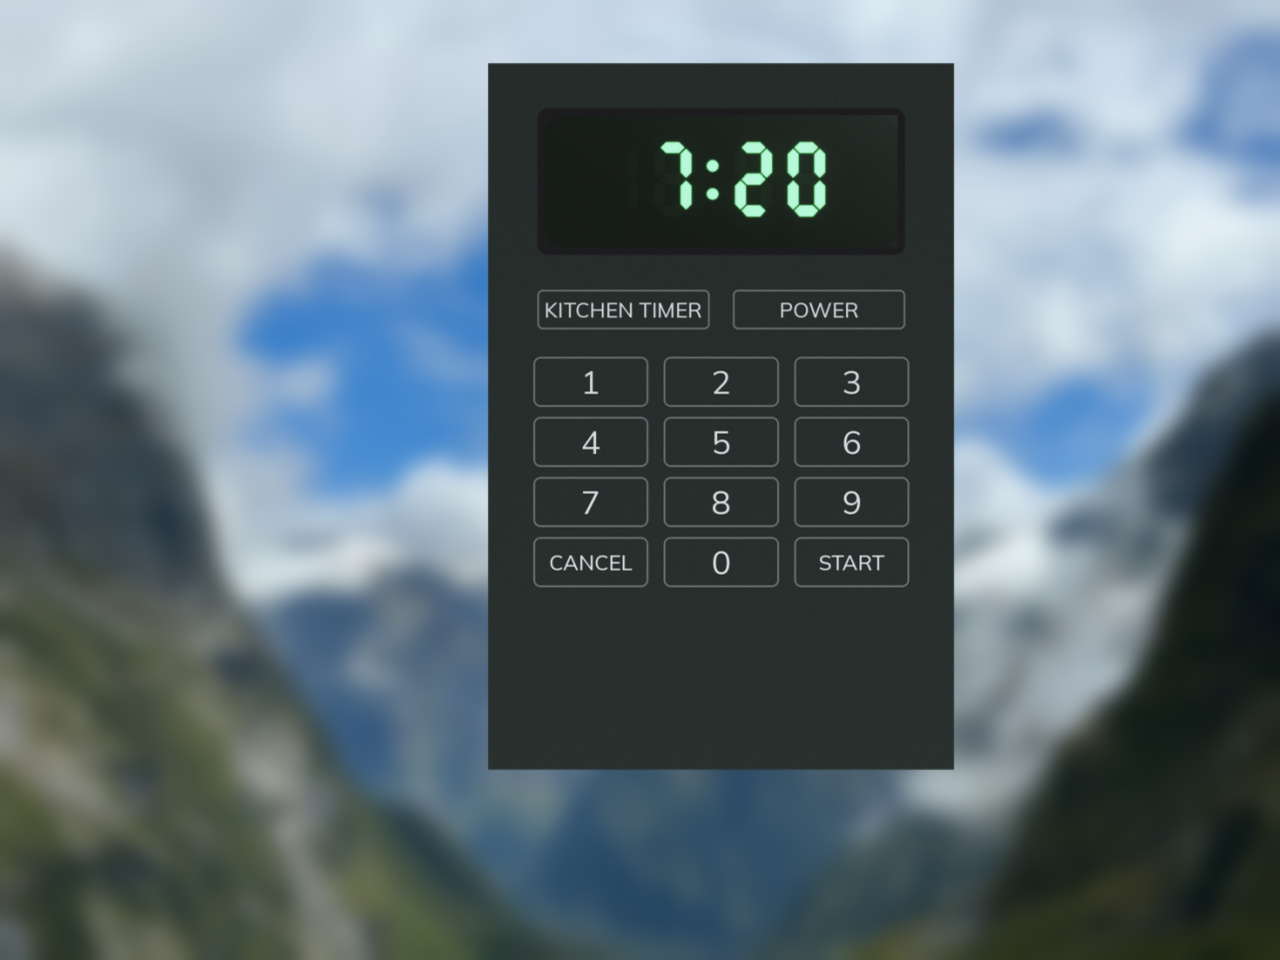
7:20
